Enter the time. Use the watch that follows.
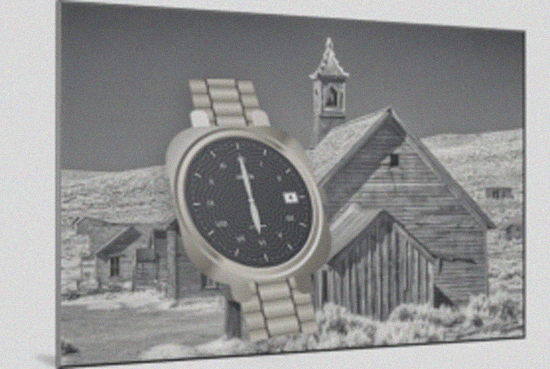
6:00
